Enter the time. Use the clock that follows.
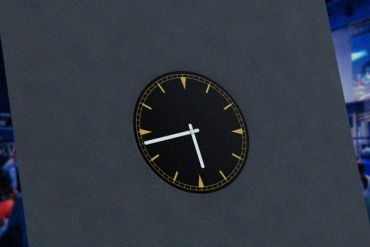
5:43
